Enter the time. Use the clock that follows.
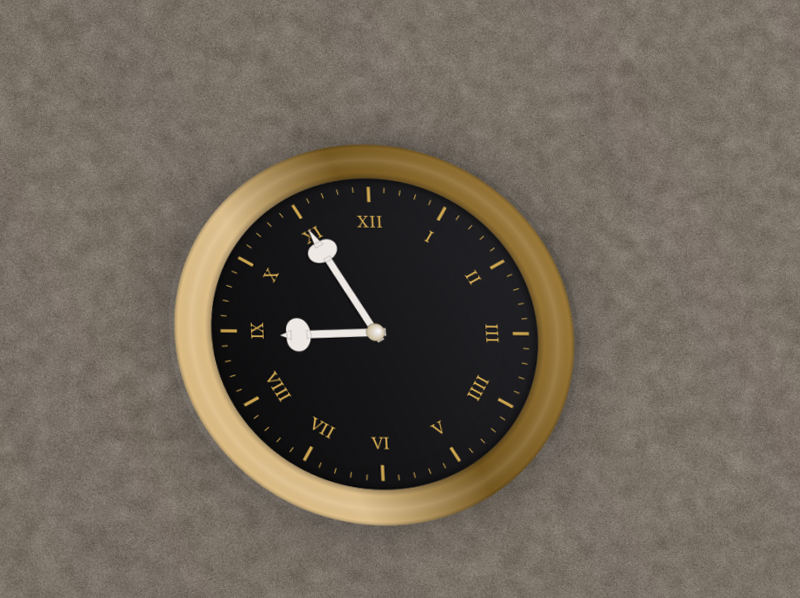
8:55
